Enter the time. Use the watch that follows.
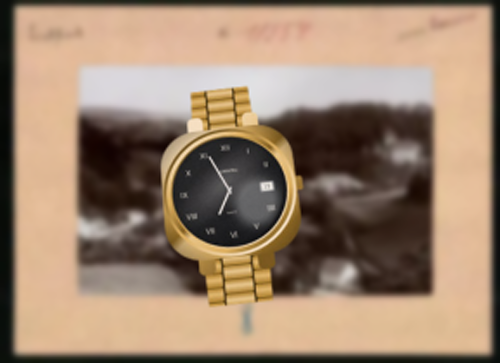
6:56
